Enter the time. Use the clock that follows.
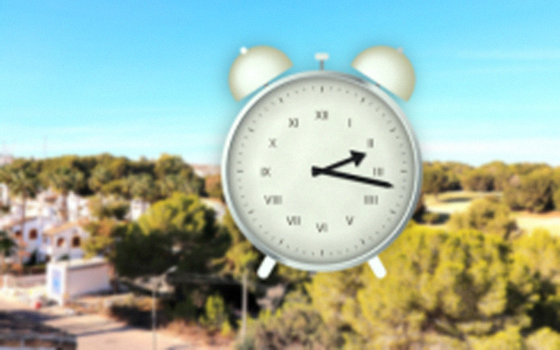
2:17
